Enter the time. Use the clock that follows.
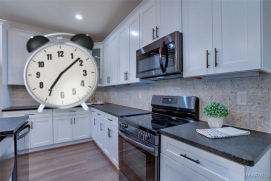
7:08
